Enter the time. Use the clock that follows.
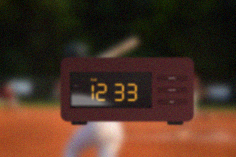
12:33
